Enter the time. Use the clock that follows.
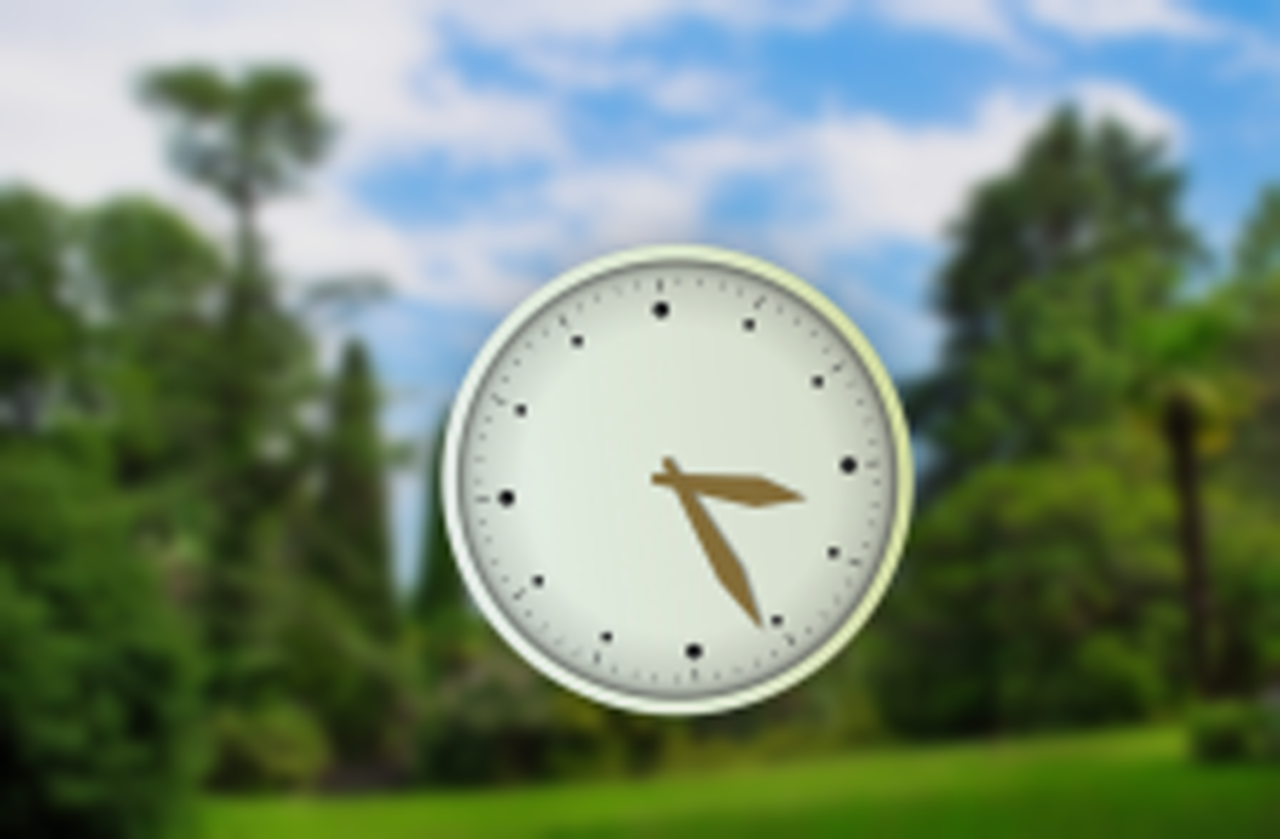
3:26
